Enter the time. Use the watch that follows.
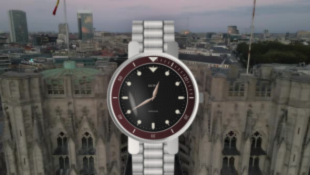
12:40
